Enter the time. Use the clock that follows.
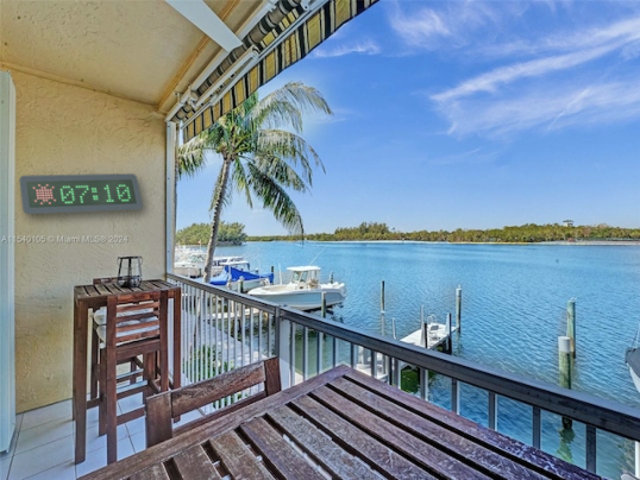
7:10
